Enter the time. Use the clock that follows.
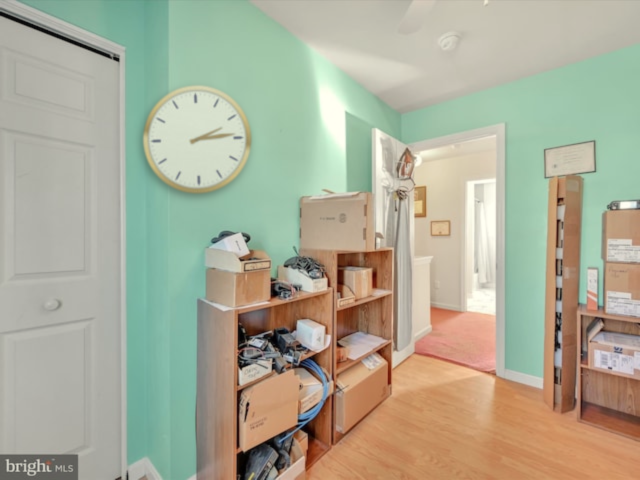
2:14
